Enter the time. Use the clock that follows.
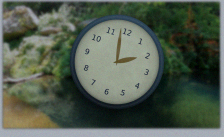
1:58
